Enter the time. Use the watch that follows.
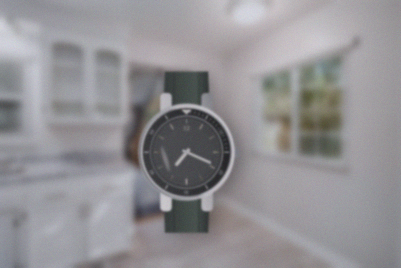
7:19
